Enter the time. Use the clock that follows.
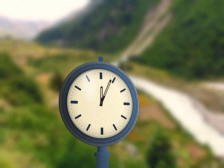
12:04
